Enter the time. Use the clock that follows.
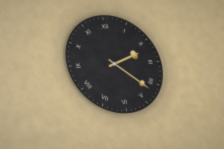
2:22
